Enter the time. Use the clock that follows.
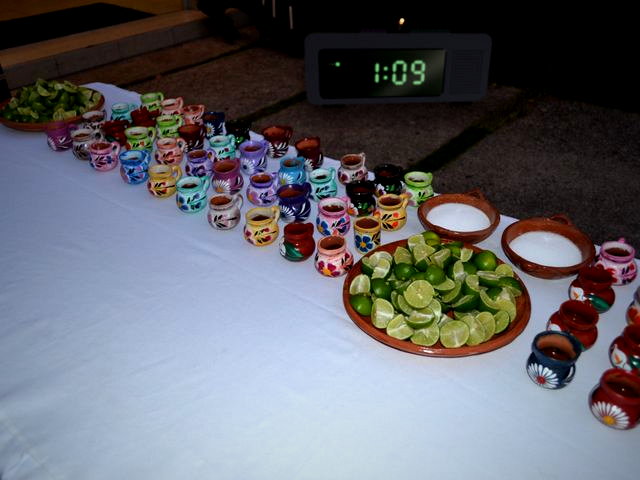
1:09
